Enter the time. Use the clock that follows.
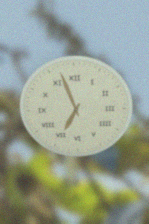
6:57
